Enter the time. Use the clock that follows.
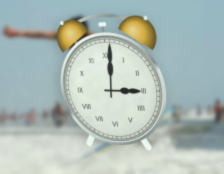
3:01
